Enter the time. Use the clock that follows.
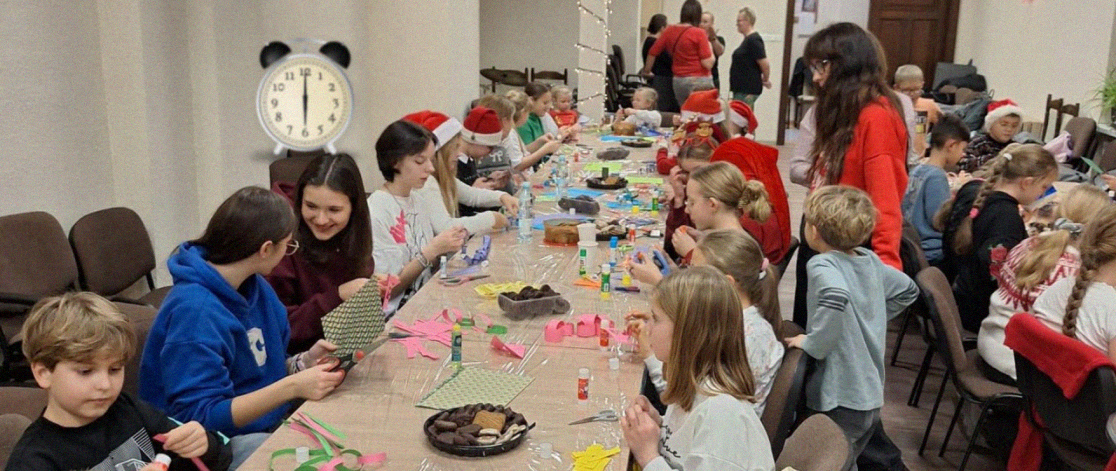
6:00
